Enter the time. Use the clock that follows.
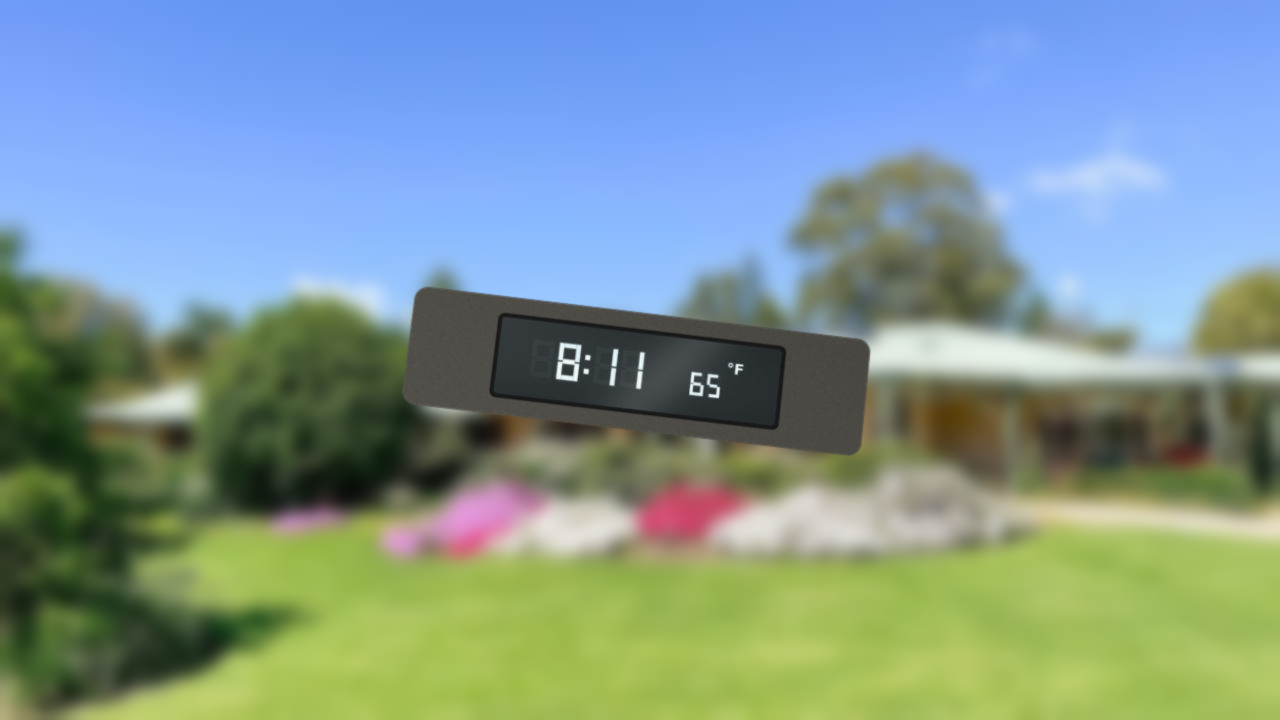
8:11
